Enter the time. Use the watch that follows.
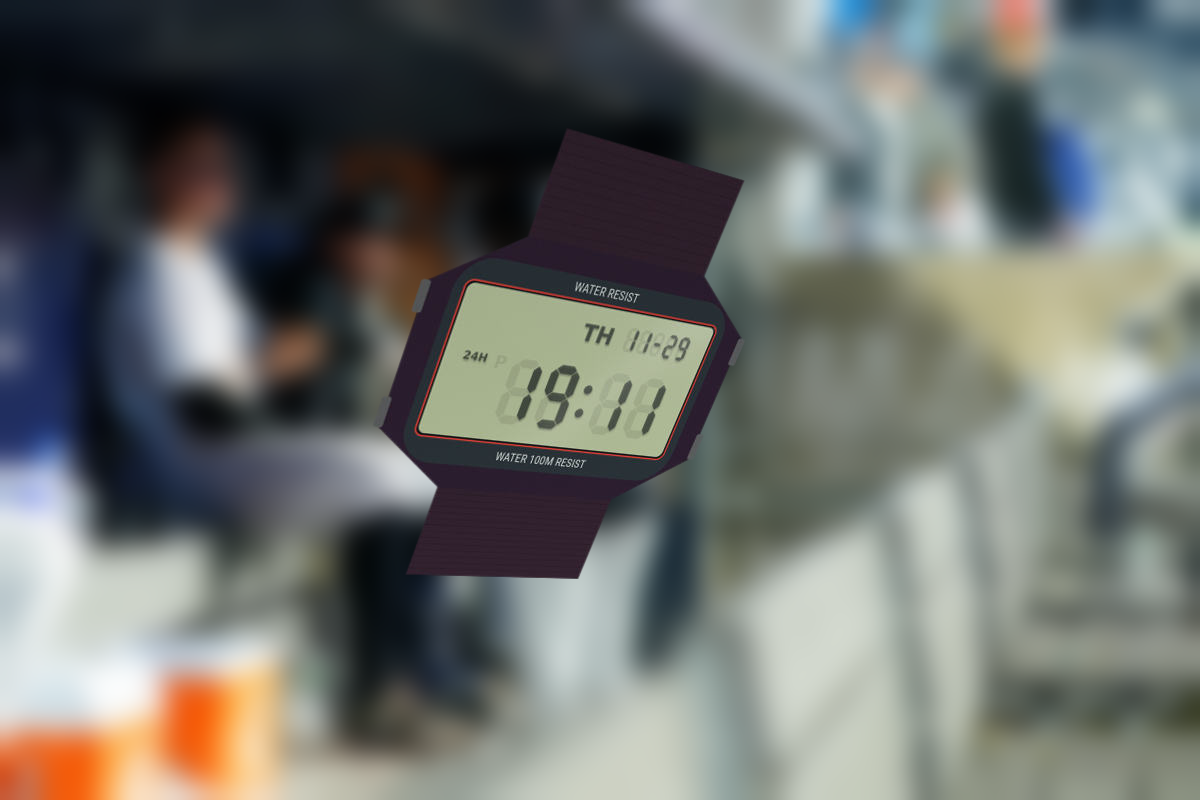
19:11
